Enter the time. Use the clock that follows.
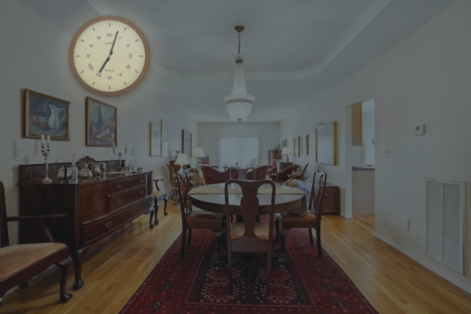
7:03
